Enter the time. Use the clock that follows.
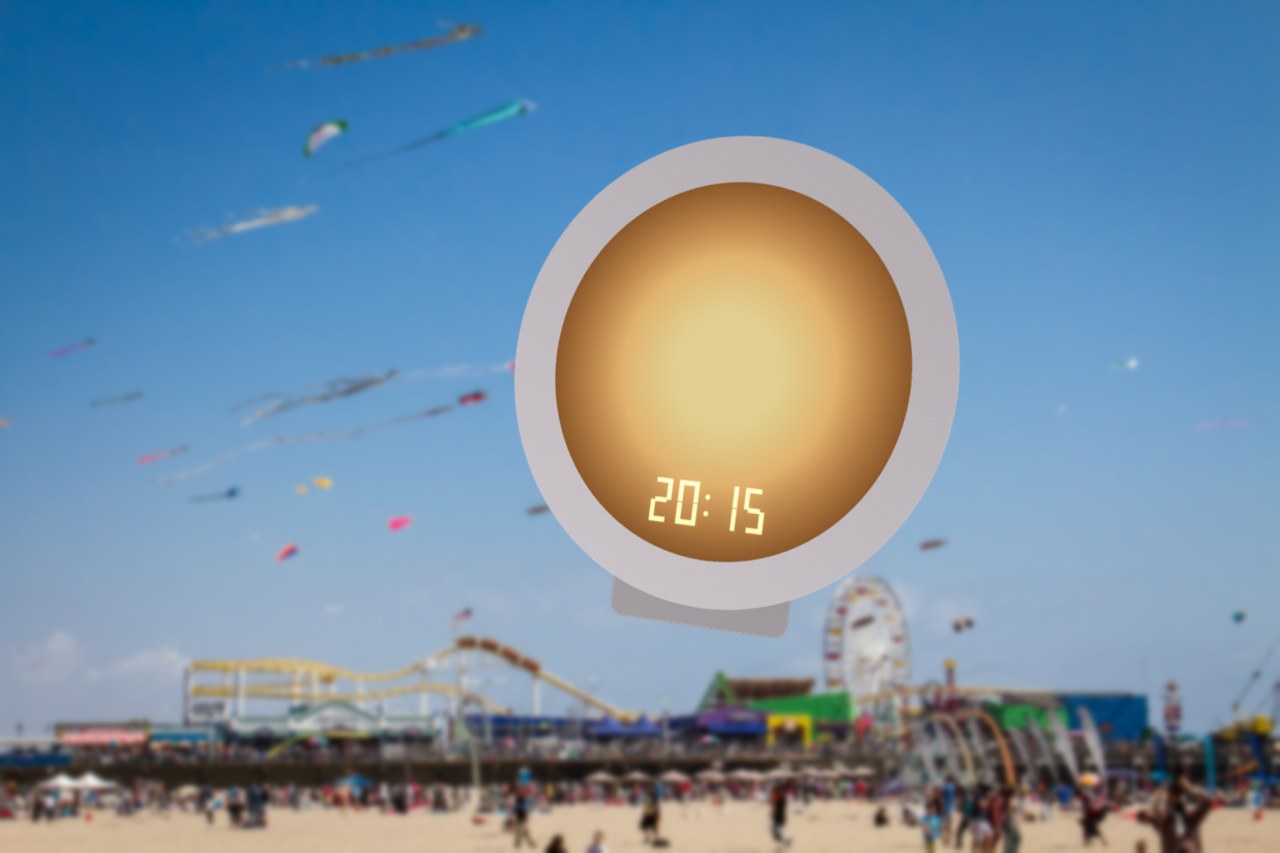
20:15
